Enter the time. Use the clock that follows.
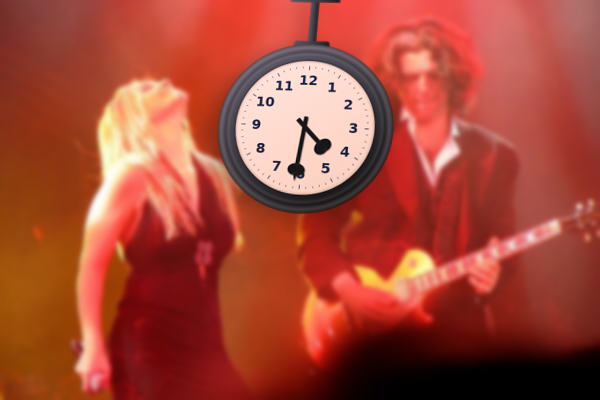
4:31
